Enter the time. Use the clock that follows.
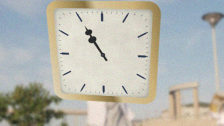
10:55
